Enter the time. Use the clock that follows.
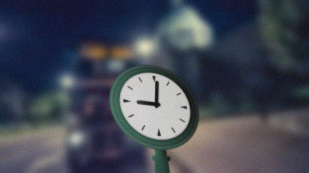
9:01
